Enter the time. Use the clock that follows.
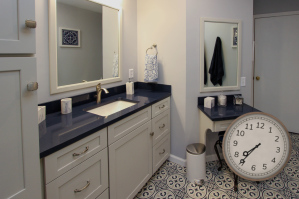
7:36
